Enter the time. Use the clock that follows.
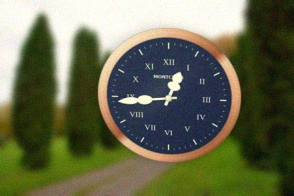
12:44
